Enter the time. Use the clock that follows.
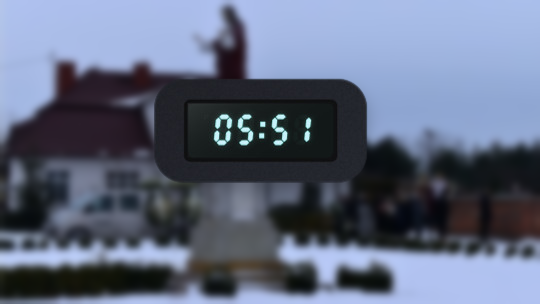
5:51
